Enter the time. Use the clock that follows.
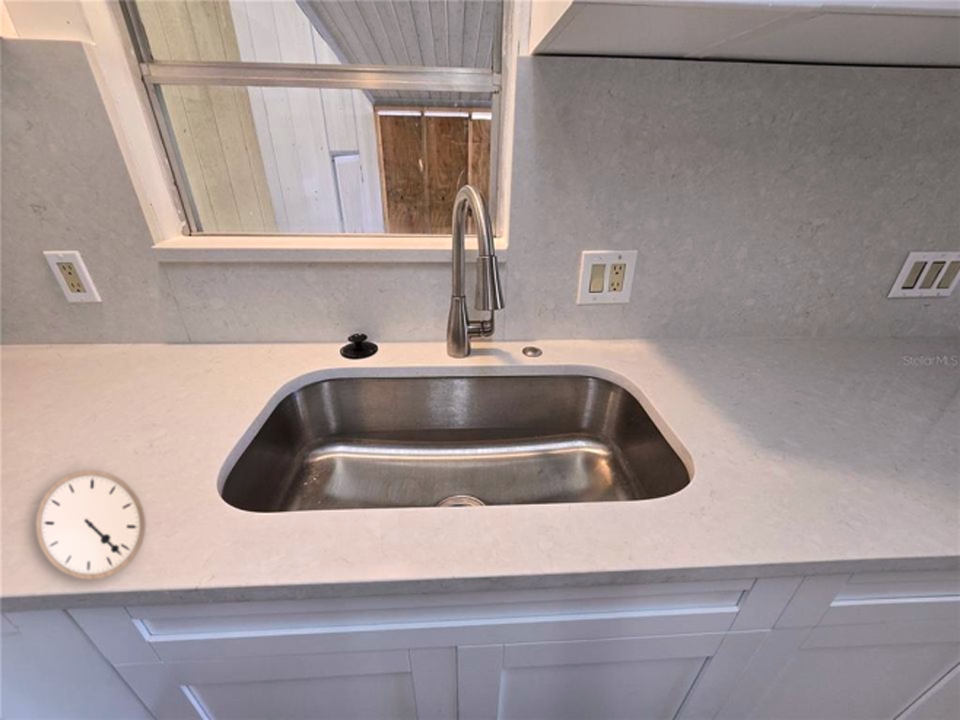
4:22
